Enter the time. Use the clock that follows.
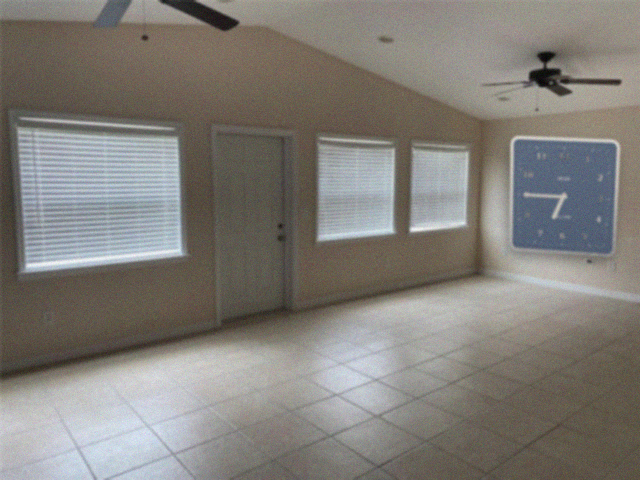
6:45
